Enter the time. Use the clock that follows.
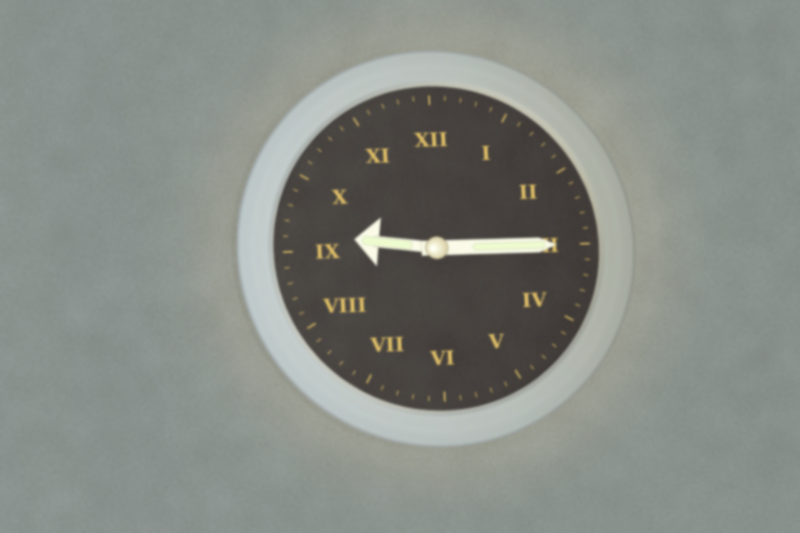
9:15
